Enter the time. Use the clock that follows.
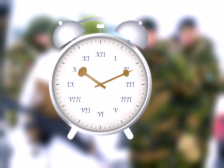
10:11
